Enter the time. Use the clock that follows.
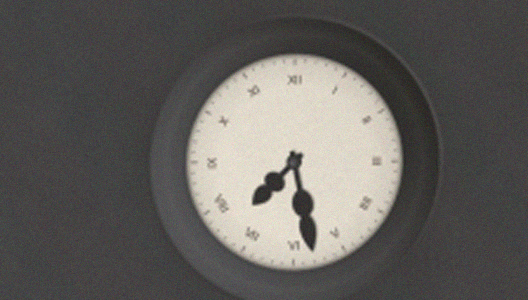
7:28
